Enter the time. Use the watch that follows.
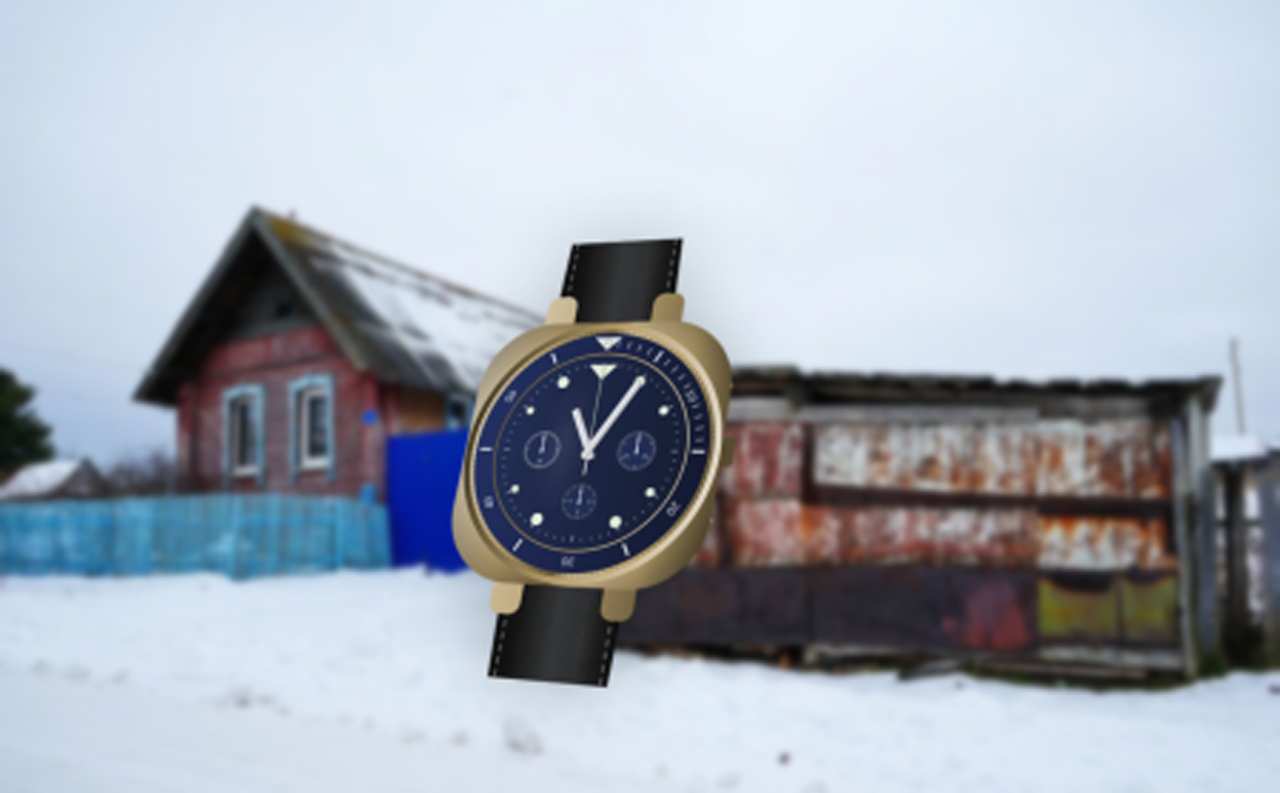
11:05
